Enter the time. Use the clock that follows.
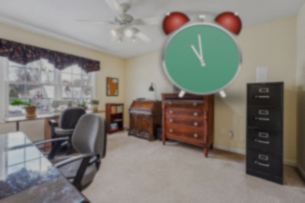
10:59
